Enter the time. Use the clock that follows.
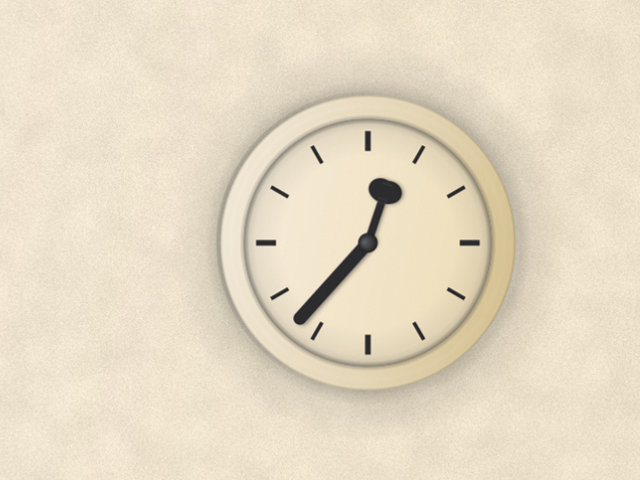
12:37
